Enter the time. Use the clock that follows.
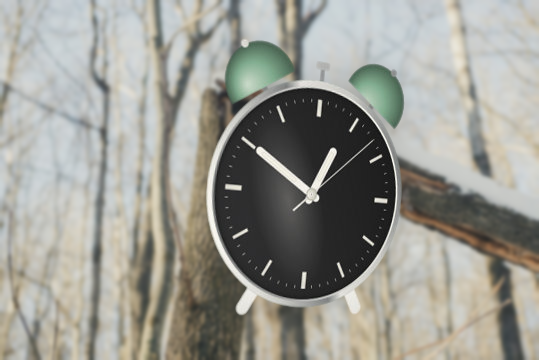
12:50:08
